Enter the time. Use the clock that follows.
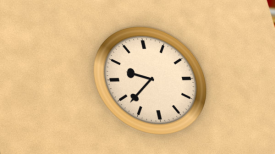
9:38
